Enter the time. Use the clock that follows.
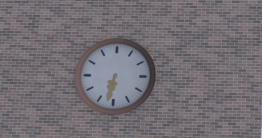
6:32
